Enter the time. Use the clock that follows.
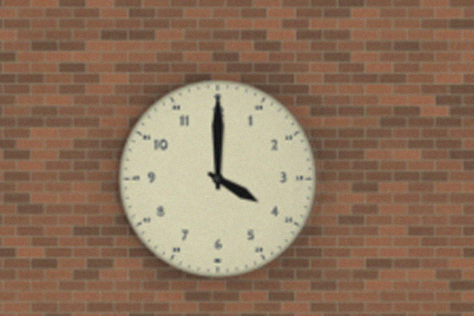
4:00
